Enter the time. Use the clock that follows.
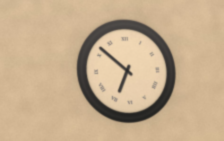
6:52
